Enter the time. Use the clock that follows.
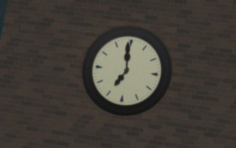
6:59
